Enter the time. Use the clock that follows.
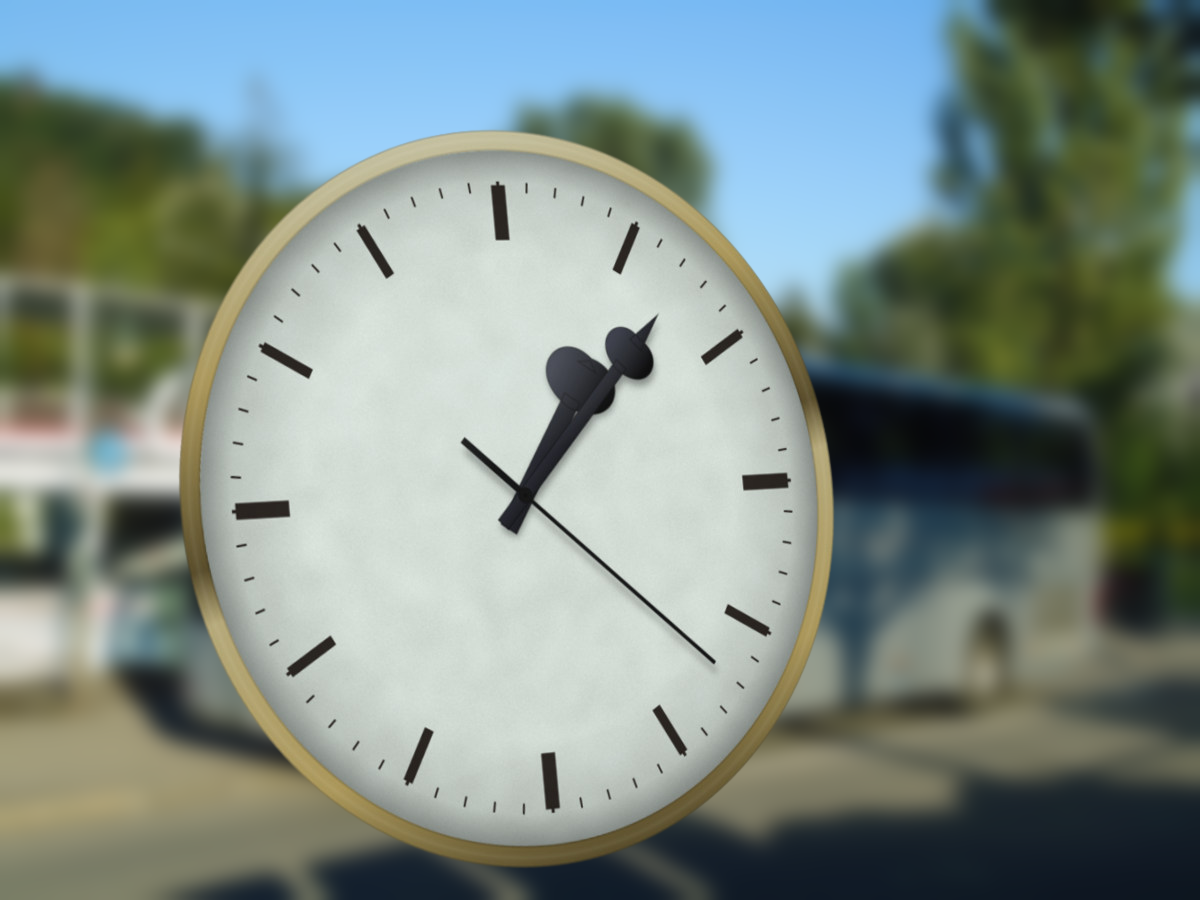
1:07:22
